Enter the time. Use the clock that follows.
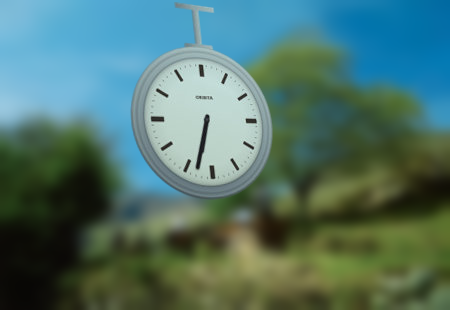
6:33
